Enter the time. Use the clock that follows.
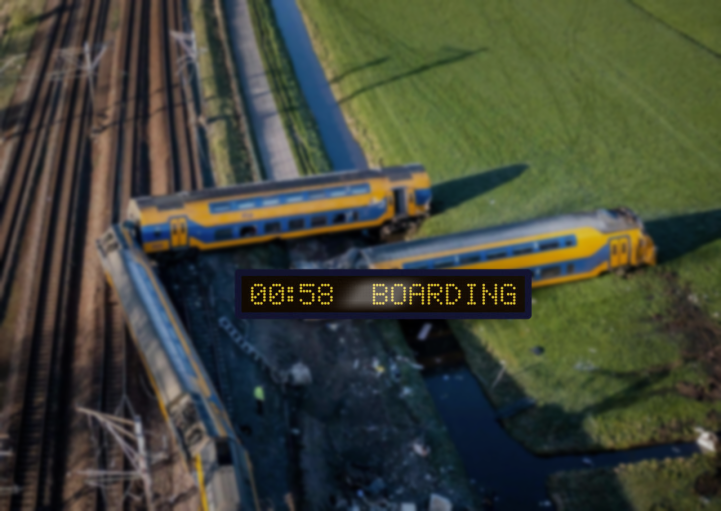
0:58
